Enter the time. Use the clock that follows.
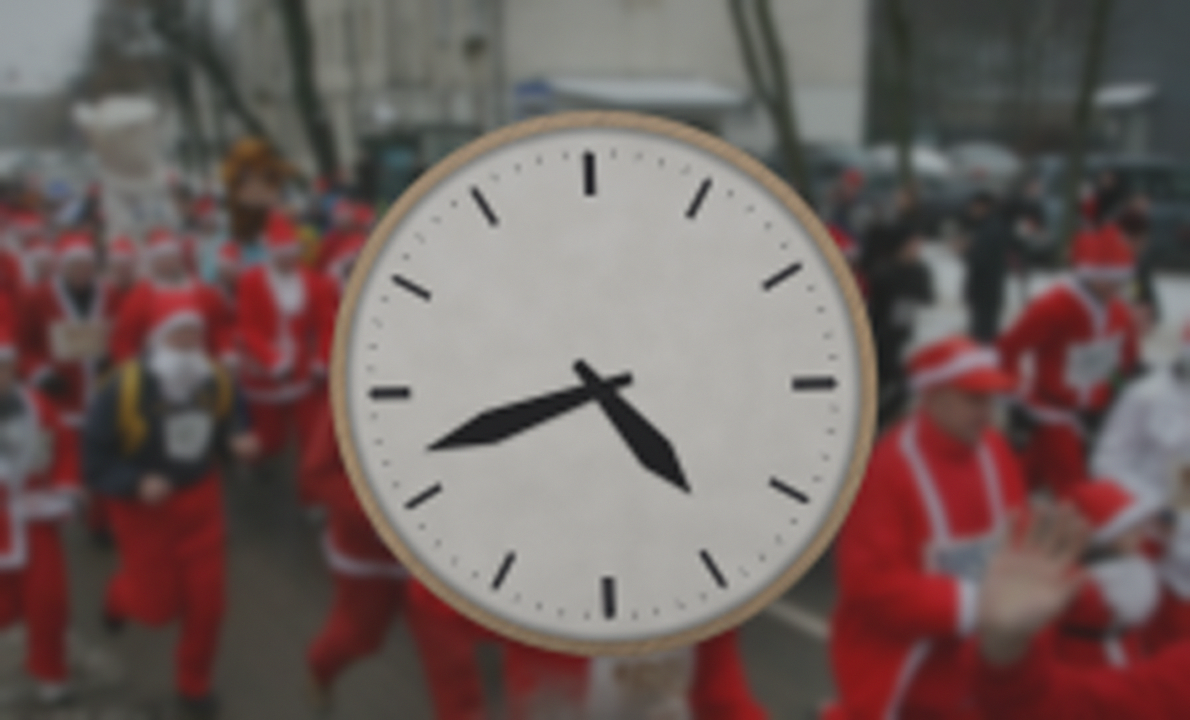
4:42
